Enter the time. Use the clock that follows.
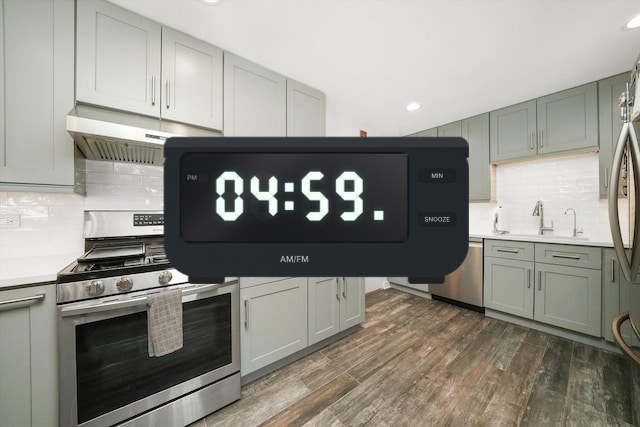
4:59
